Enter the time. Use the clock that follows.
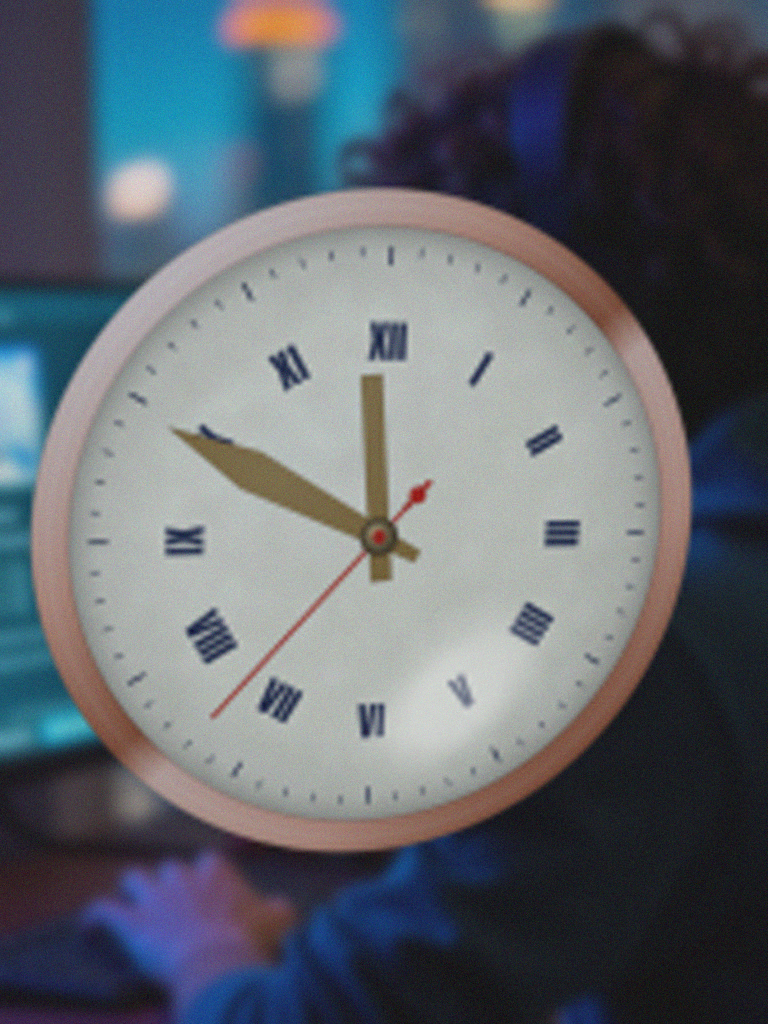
11:49:37
